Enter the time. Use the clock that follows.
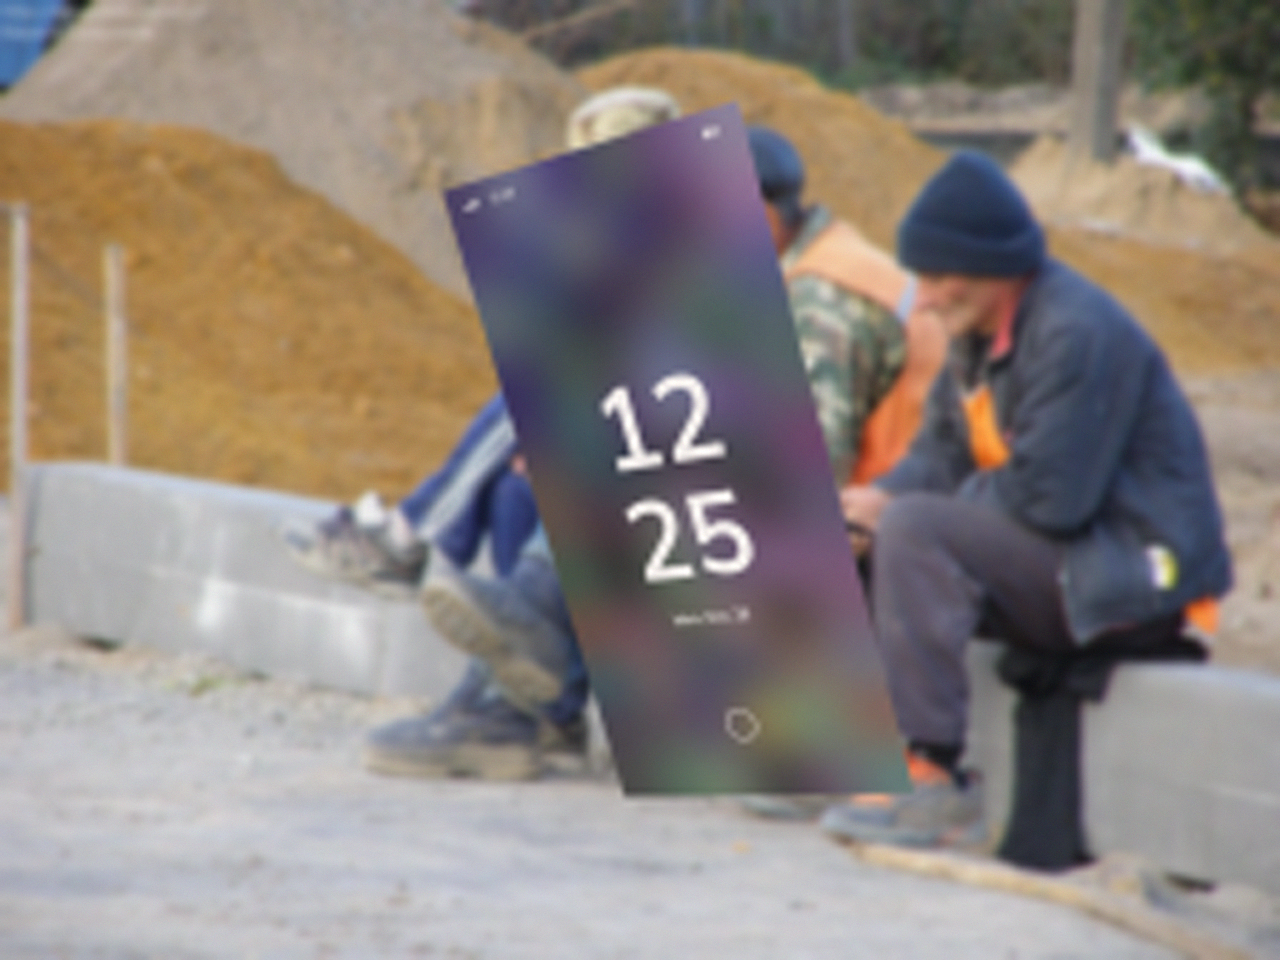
12:25
